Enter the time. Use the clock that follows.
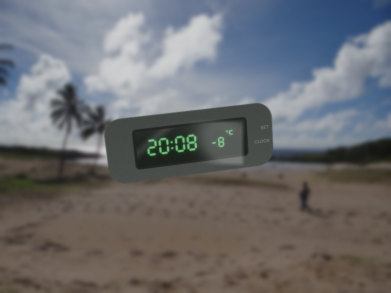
20:08
